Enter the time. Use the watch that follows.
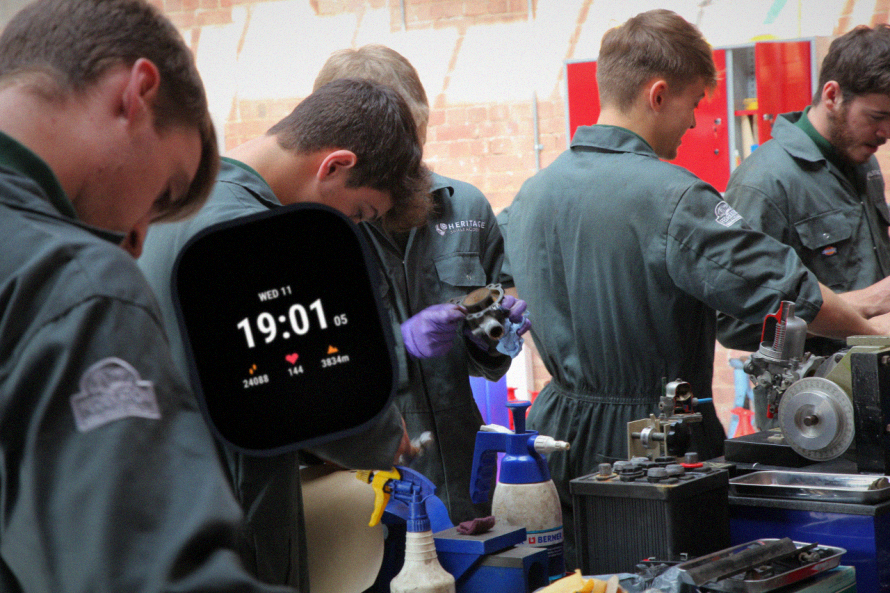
19:01:05
